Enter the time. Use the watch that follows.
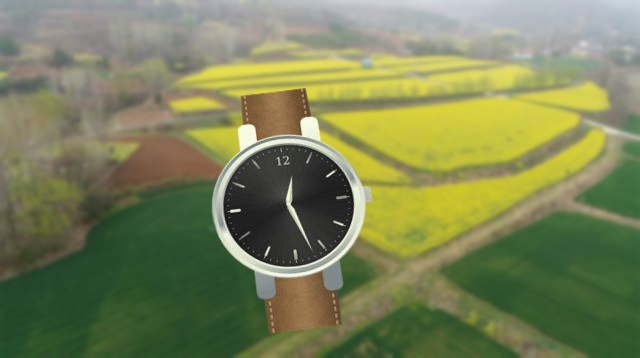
12:27
